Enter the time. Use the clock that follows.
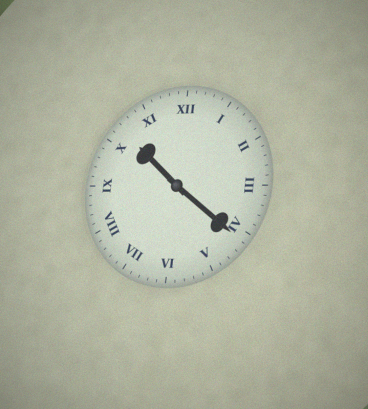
10:21
